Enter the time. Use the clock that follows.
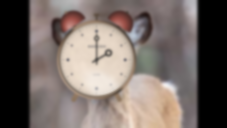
2:00
